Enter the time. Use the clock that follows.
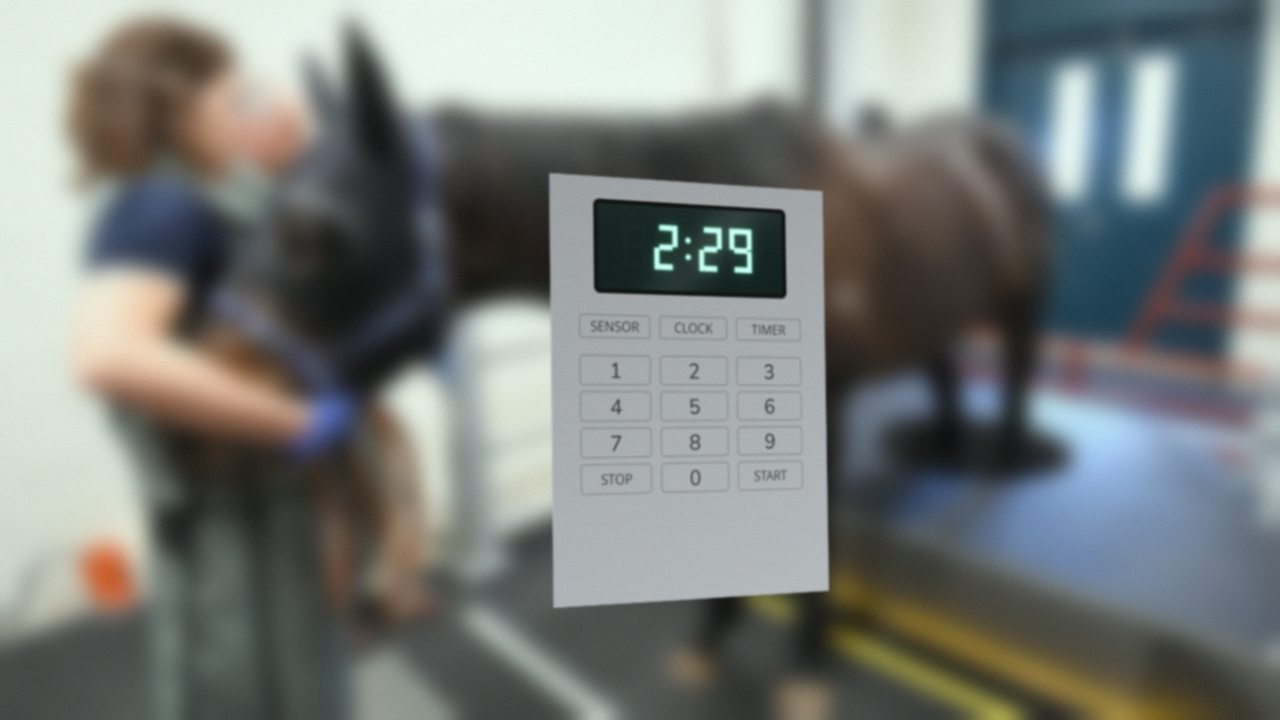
2:29
